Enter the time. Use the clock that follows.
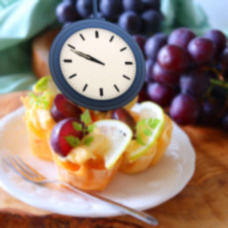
9:49
